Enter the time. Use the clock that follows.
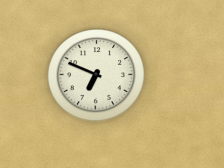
6:49
